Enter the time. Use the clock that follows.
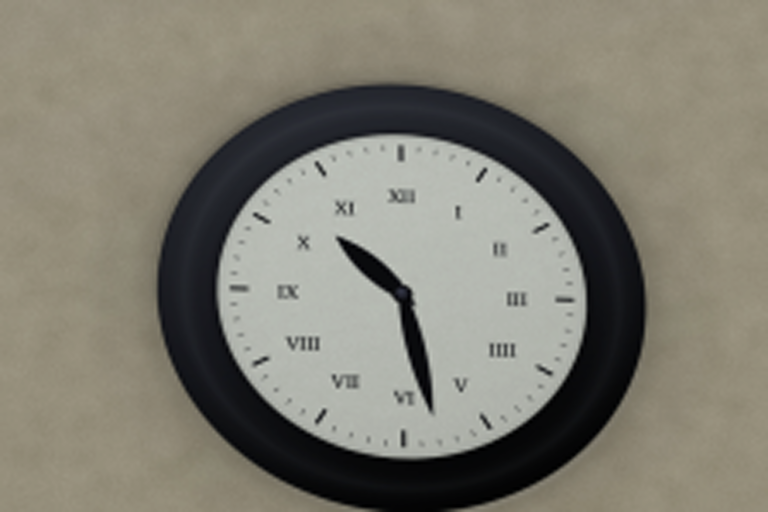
10:28
